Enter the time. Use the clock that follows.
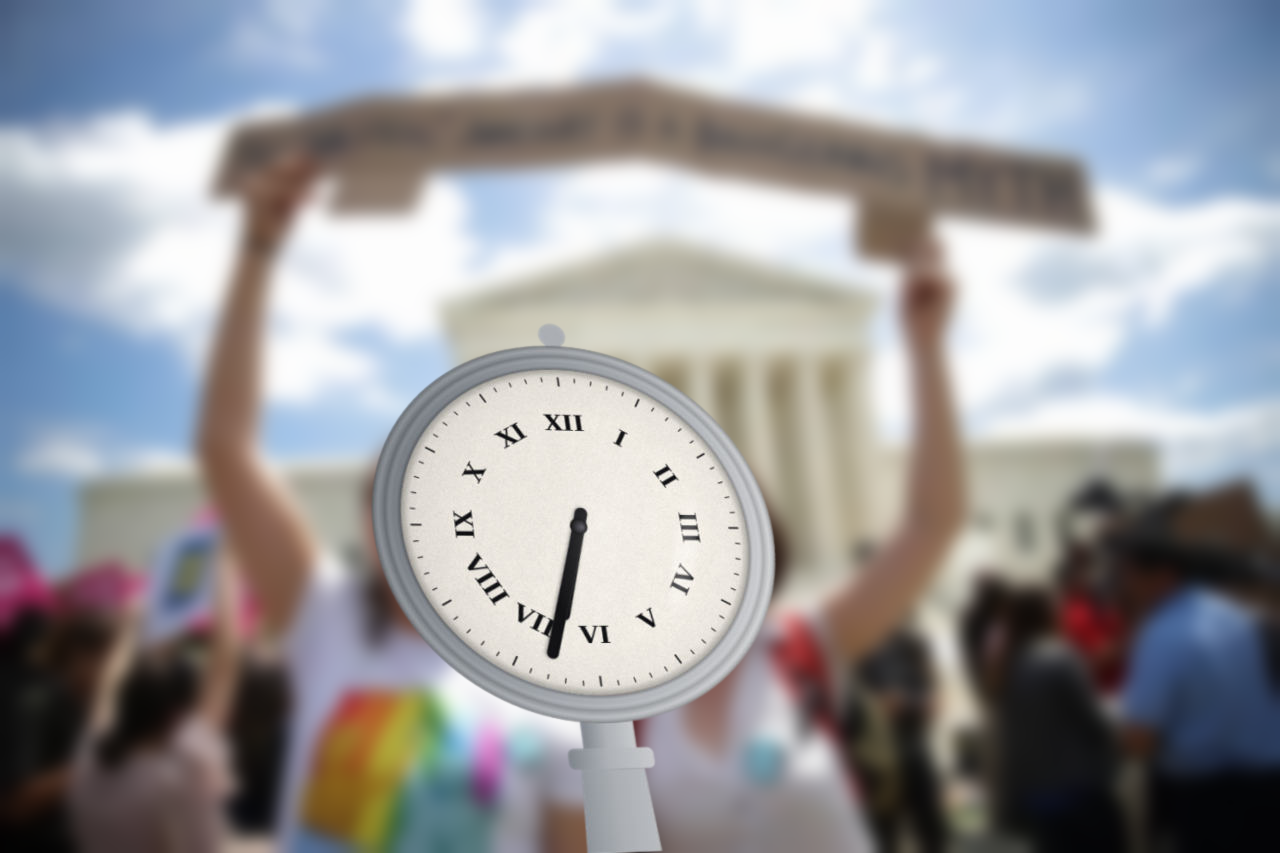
6:33
